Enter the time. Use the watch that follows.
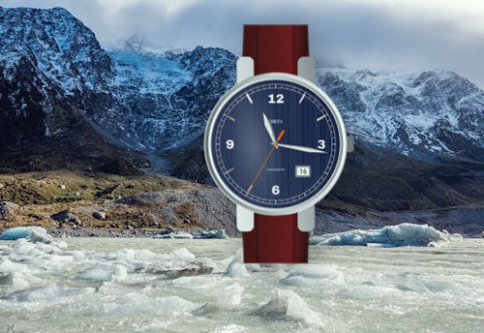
11:16:35
